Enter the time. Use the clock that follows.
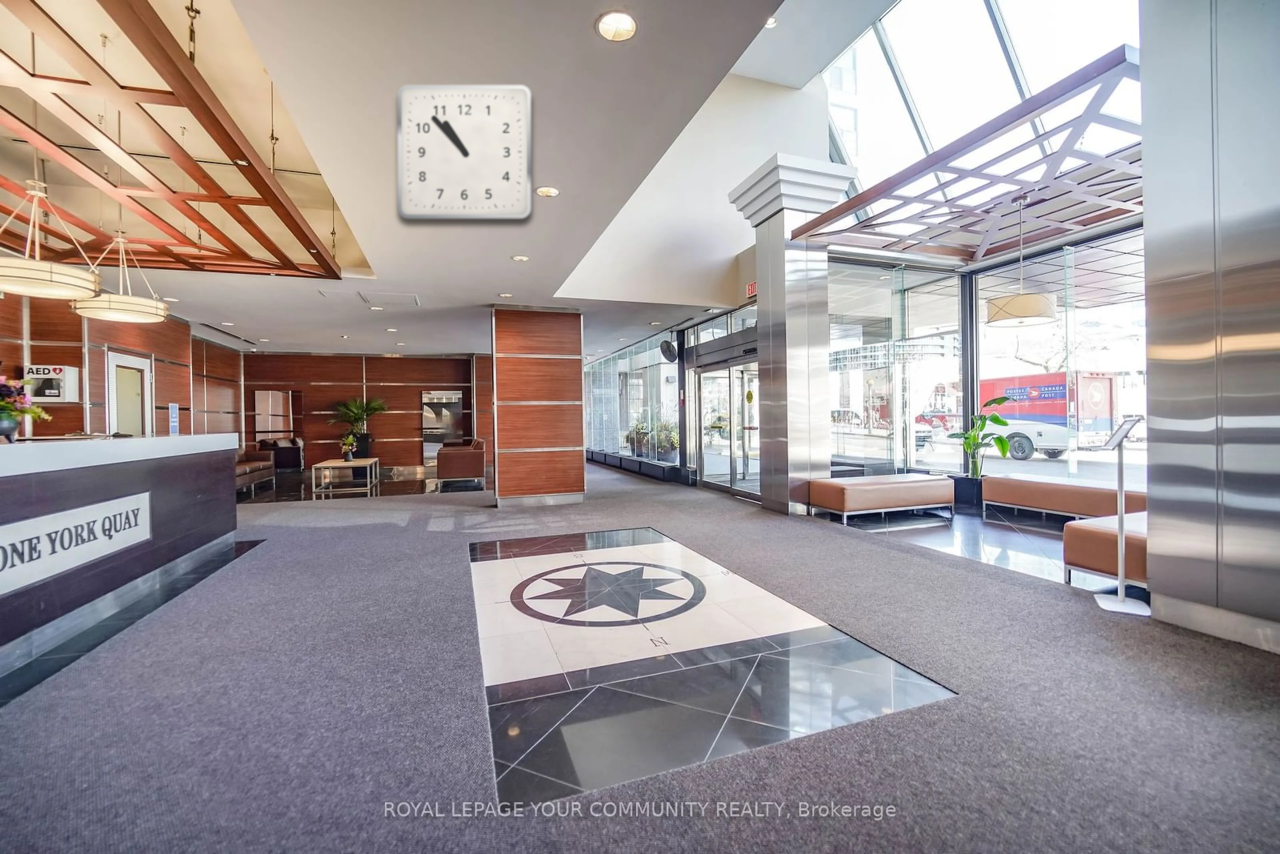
10:53
